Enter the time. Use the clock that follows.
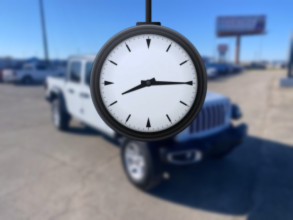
8:15
